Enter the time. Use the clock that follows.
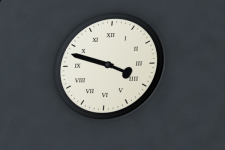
3:48
